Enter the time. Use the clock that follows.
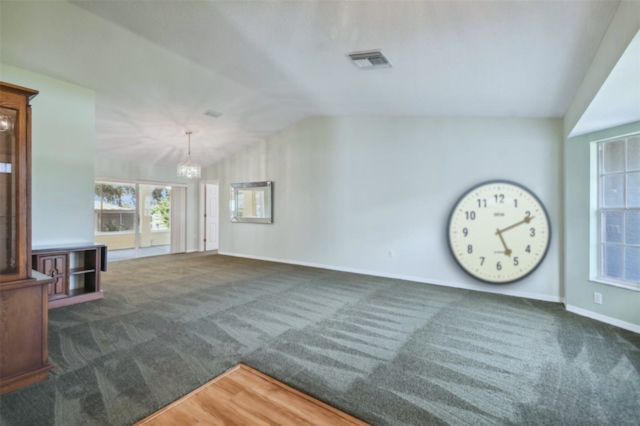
5:11
